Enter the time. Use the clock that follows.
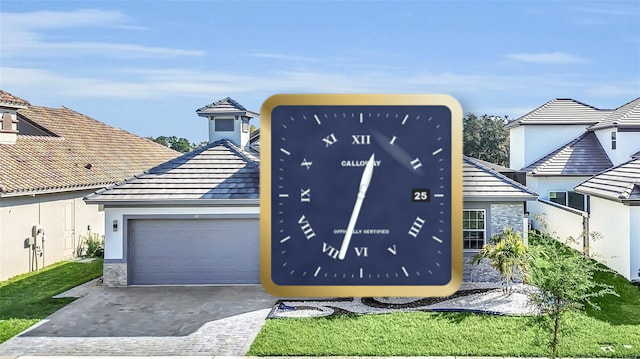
12:33
